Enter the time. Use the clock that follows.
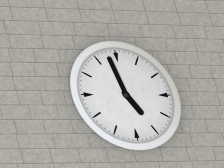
4:58
